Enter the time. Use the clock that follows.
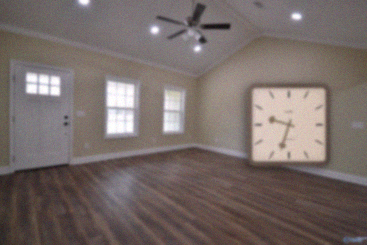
9:33
